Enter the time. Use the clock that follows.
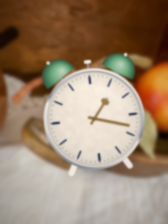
1:18
